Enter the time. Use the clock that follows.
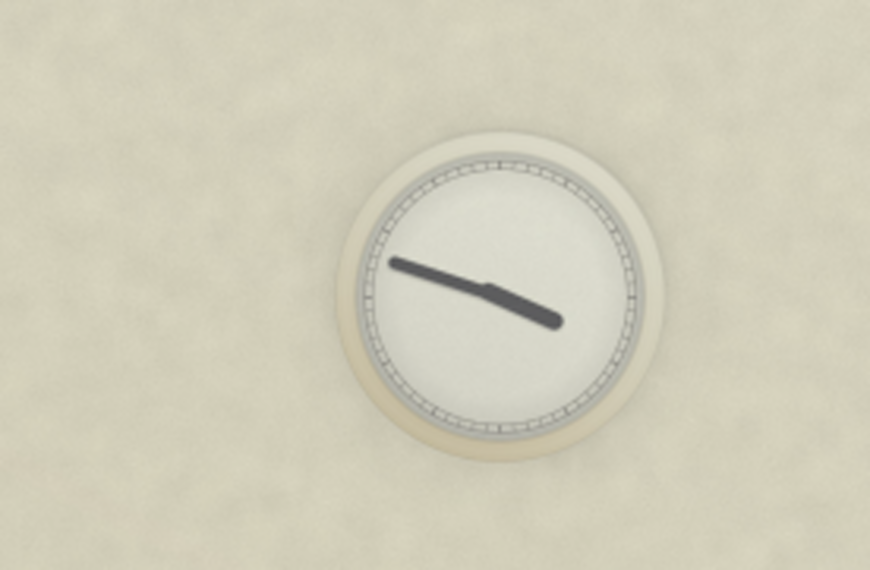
3:48
